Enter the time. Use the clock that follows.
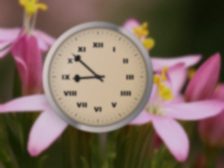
8:52
